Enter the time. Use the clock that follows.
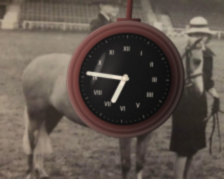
6:46
